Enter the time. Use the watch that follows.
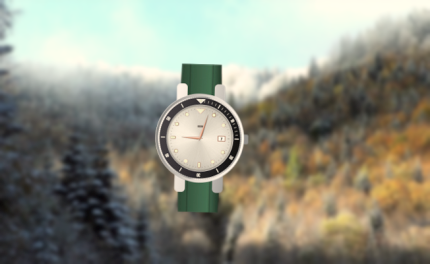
9:03
